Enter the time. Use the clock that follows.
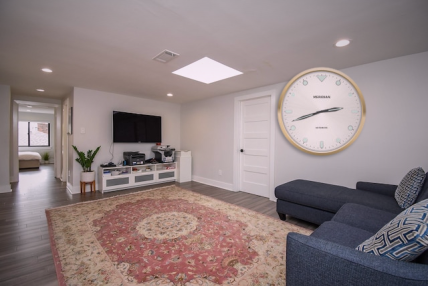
2:42
